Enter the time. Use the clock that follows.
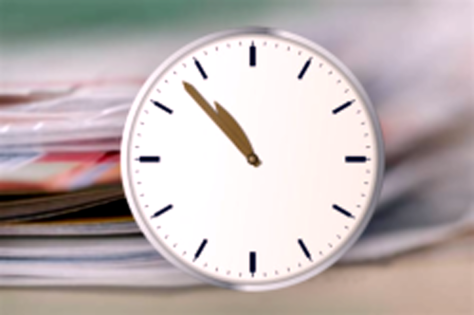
10:53
